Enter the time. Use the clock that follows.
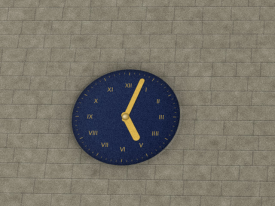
5:03
